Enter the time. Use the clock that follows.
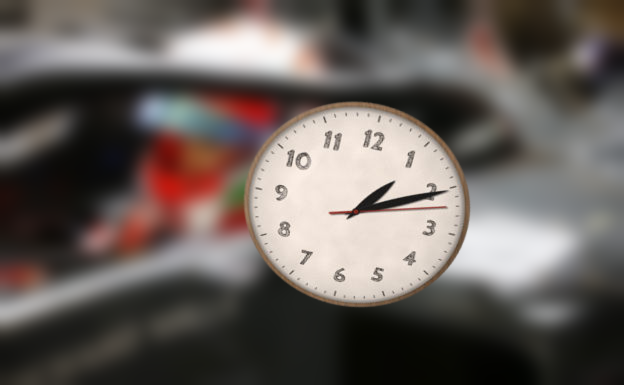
1:10:12
